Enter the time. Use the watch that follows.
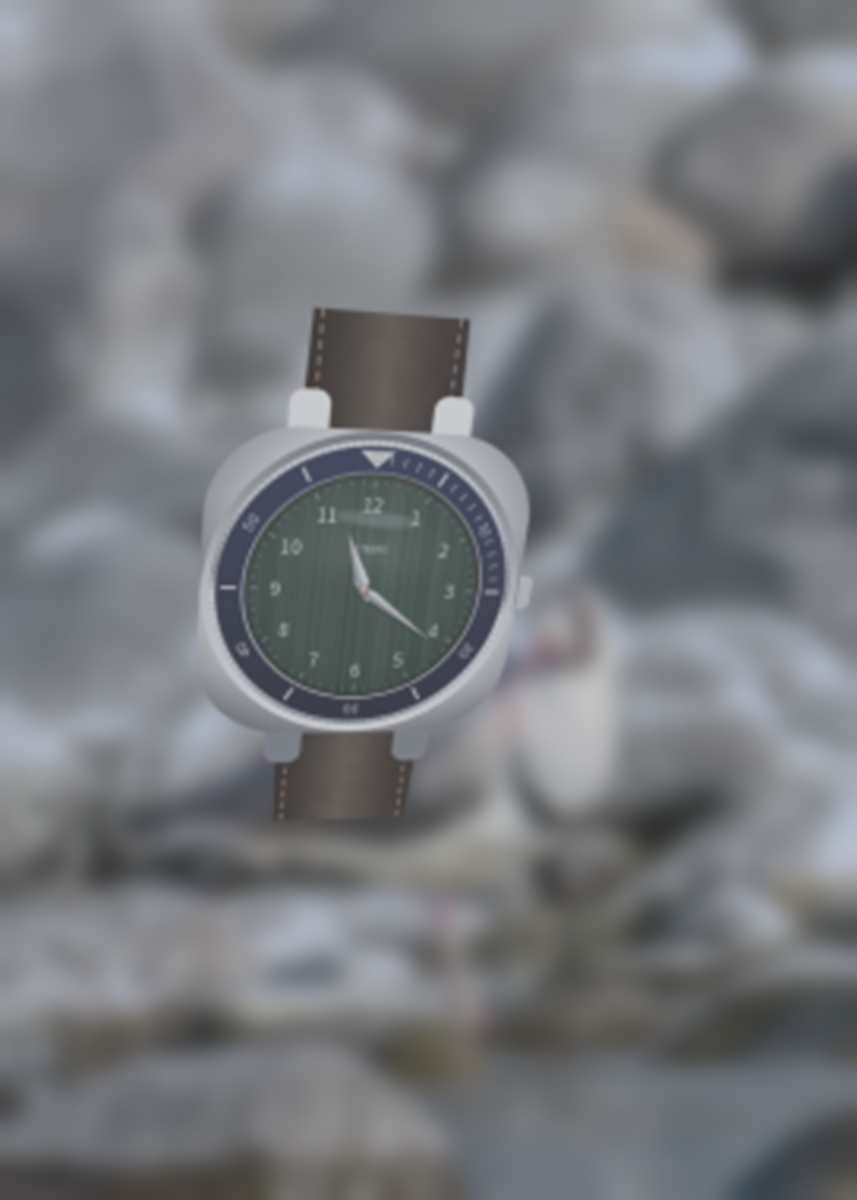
11:21
